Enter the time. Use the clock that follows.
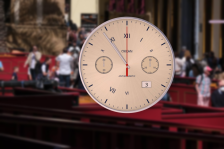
10:54
